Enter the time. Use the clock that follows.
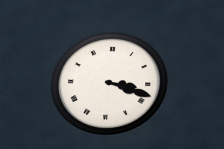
3:18
